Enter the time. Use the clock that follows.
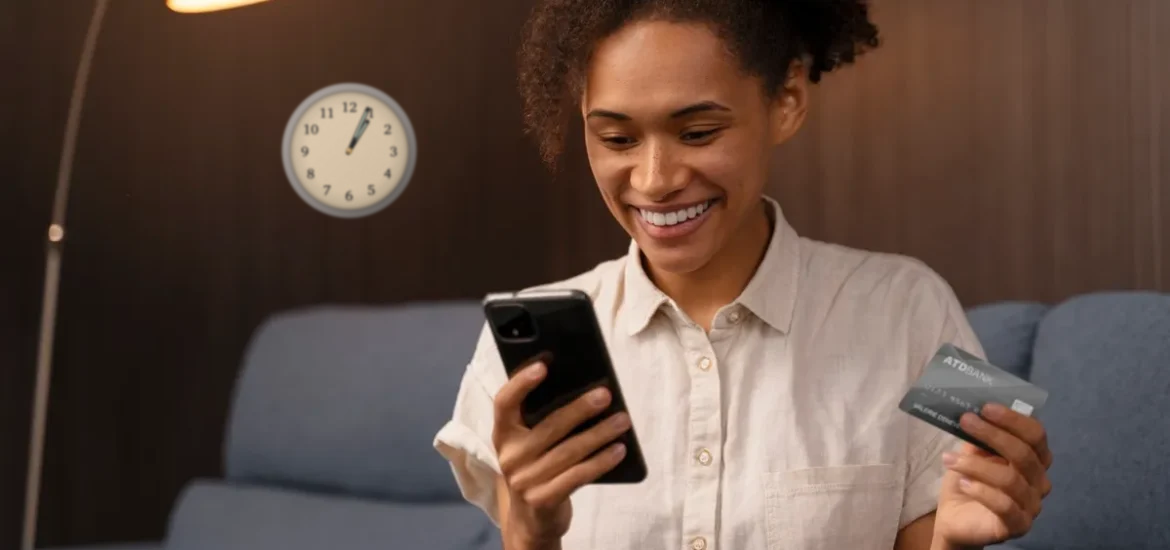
1:04
